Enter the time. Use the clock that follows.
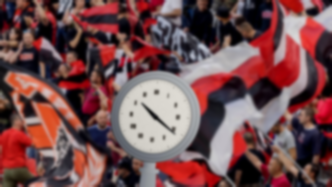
10:21
